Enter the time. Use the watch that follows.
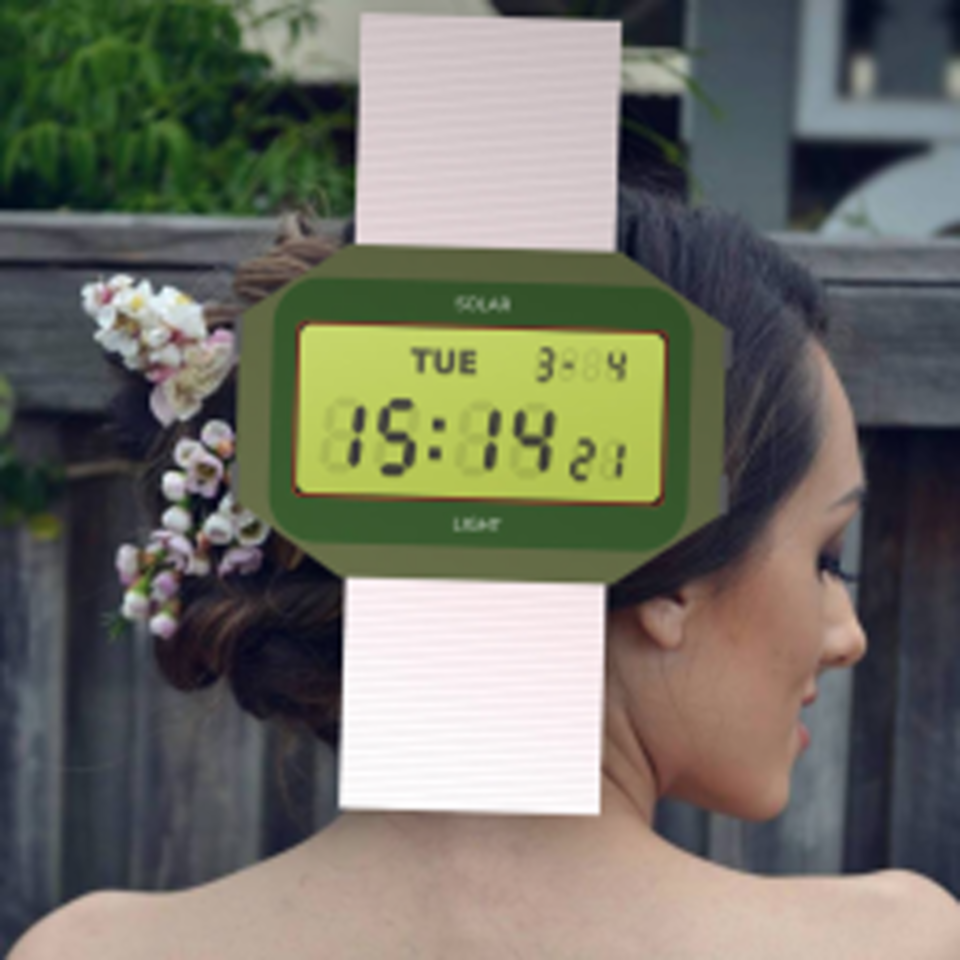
15:14:21
